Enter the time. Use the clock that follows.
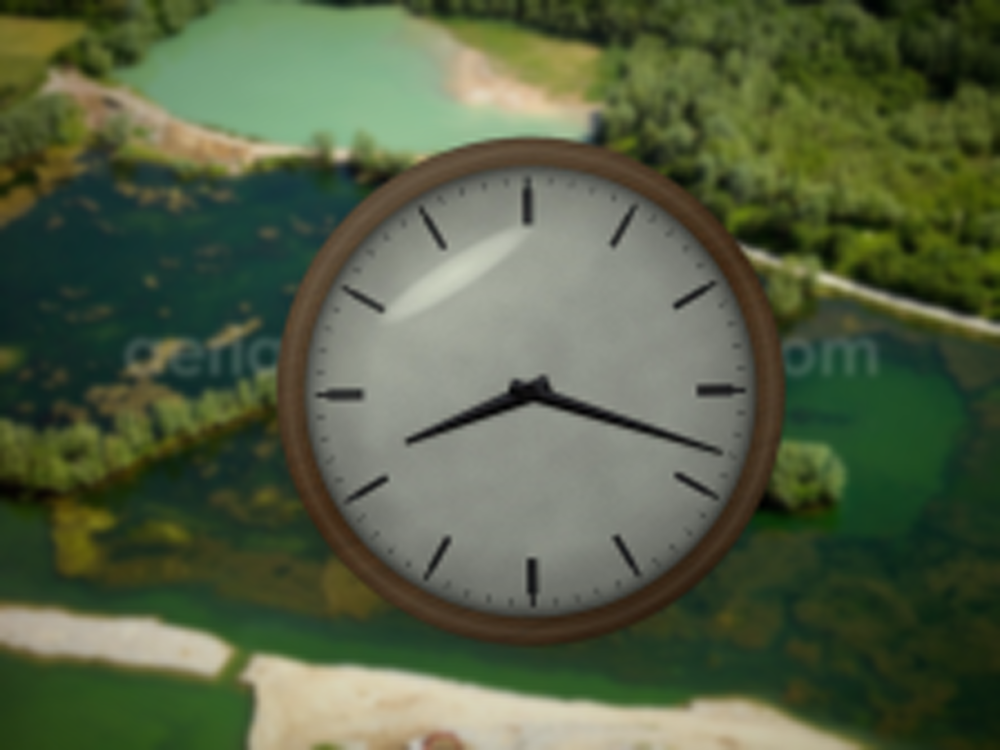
8:18
